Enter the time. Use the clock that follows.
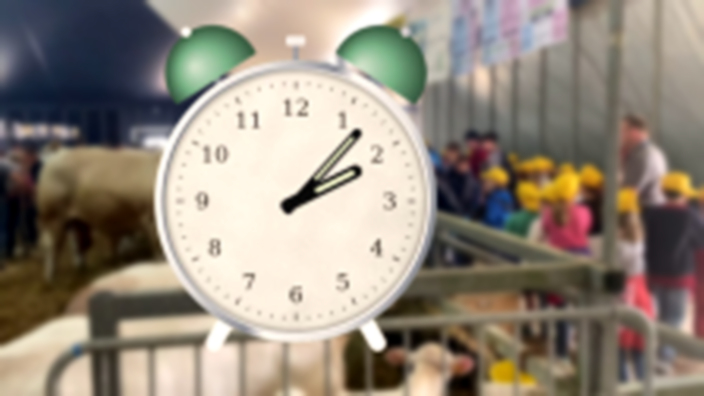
2:07
